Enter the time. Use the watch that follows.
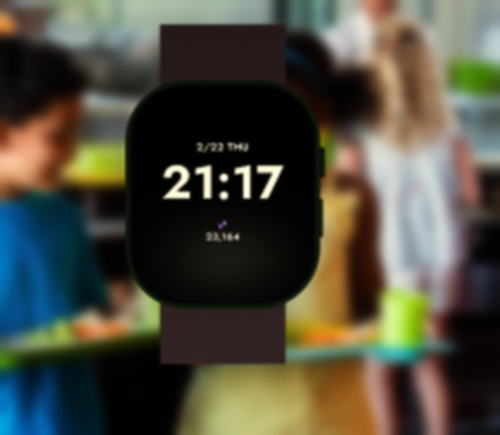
21:17
